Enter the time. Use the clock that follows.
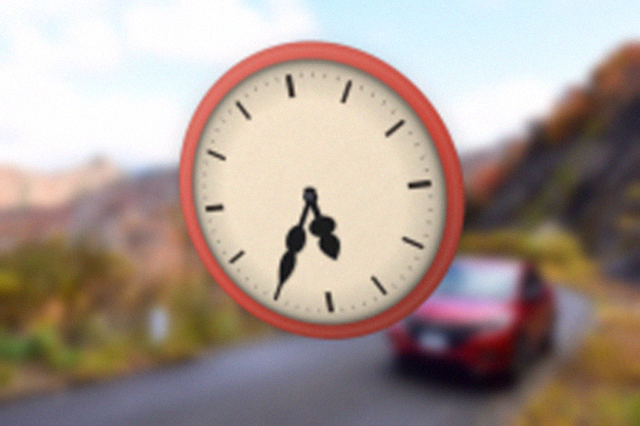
5:35
